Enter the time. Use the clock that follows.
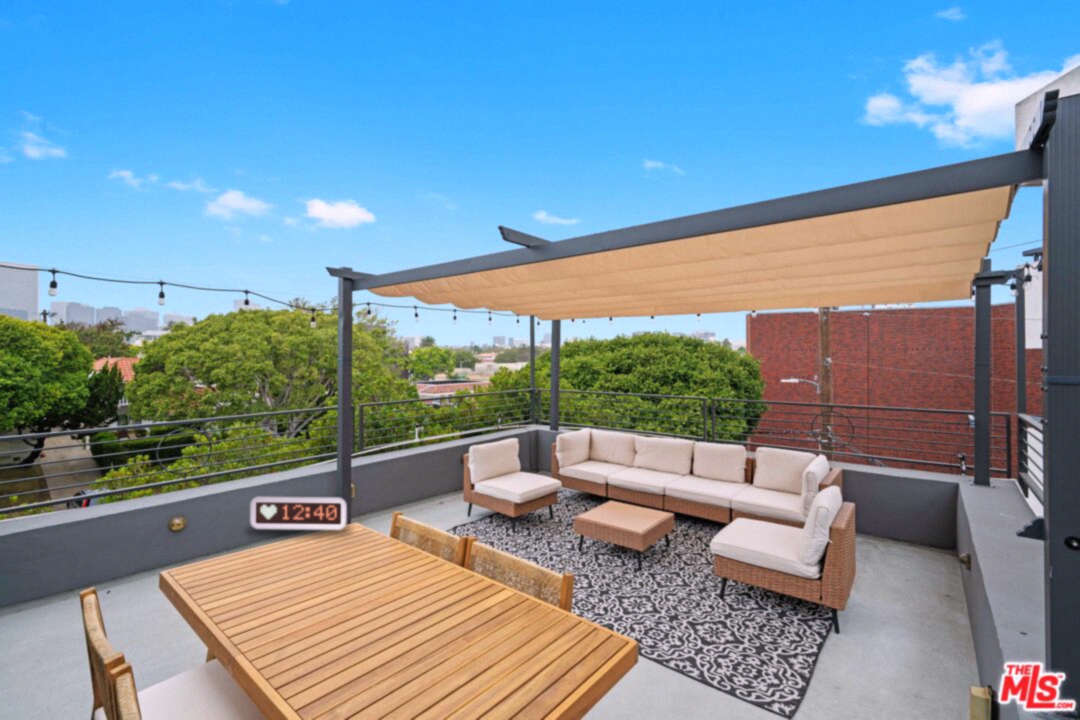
12:40
